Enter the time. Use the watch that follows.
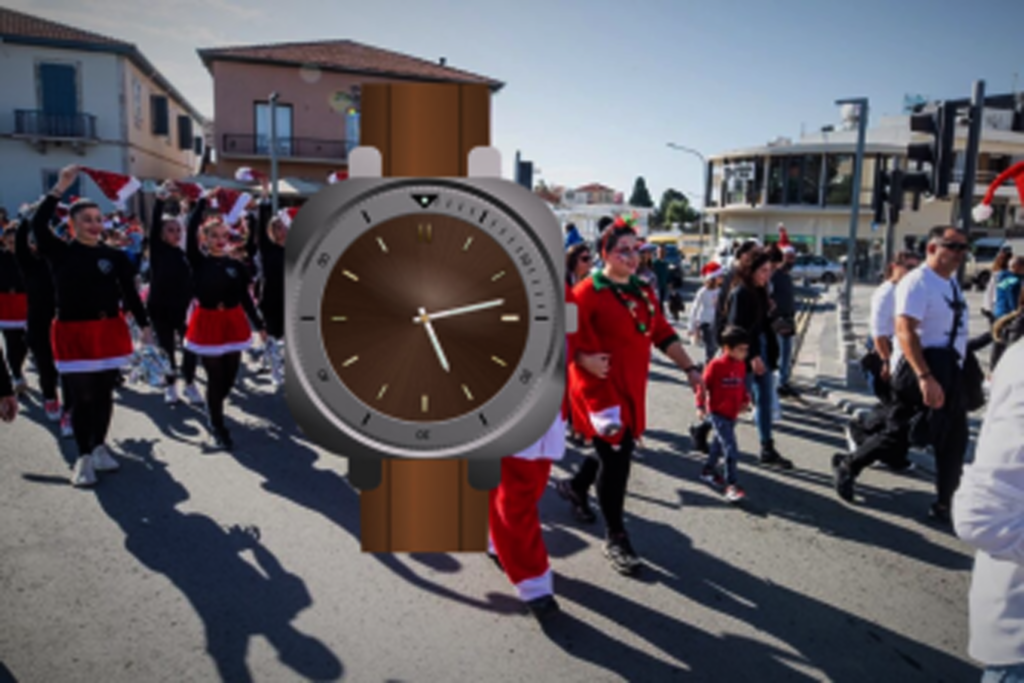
5:13
